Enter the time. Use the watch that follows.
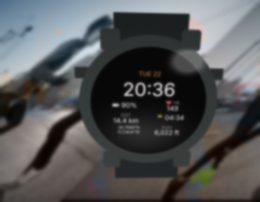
20:36
